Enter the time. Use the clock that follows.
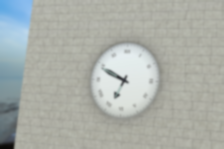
6:49
